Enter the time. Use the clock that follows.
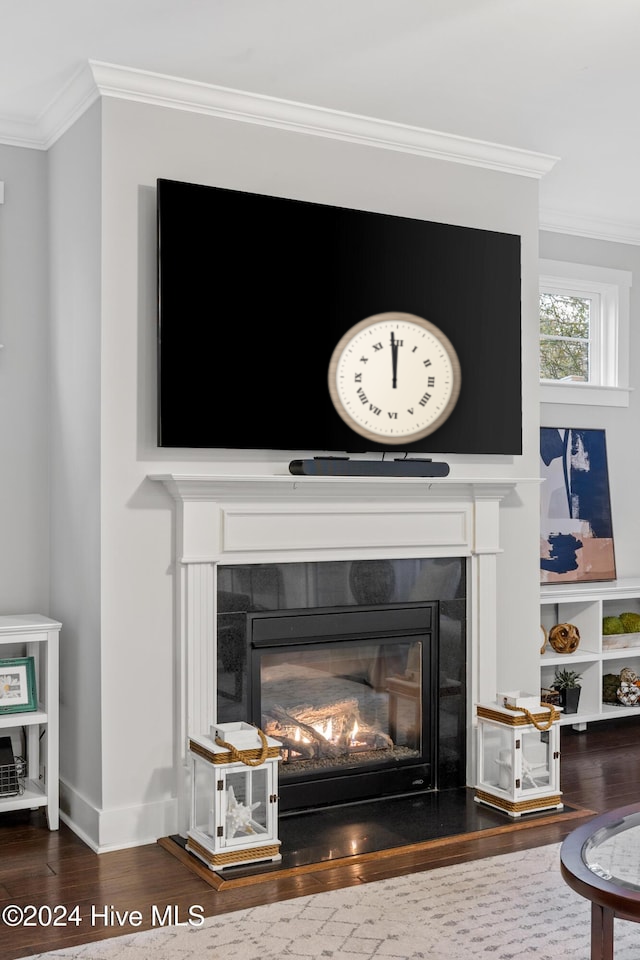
11:59
